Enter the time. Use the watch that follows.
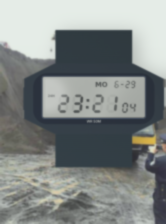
23:21:04
